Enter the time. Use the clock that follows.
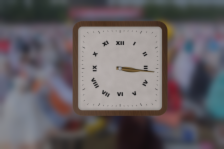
3:16
